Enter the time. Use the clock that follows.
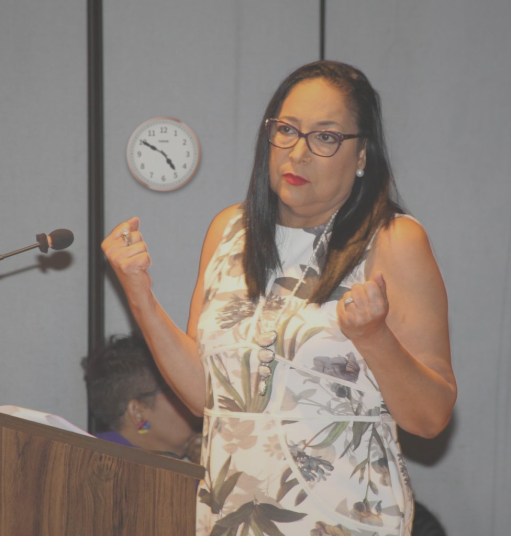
4:50
